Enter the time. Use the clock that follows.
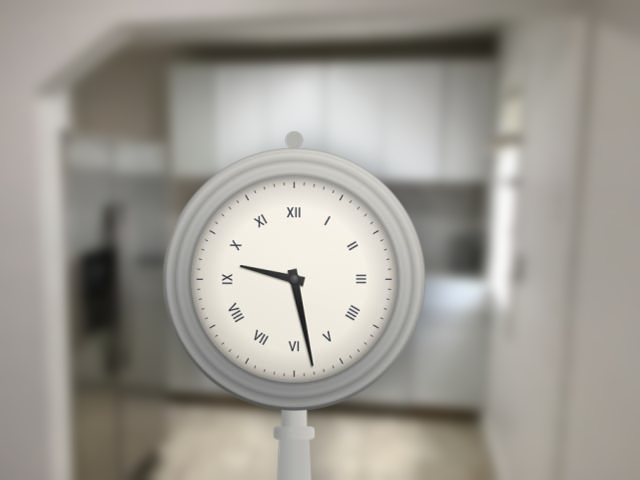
9:28
